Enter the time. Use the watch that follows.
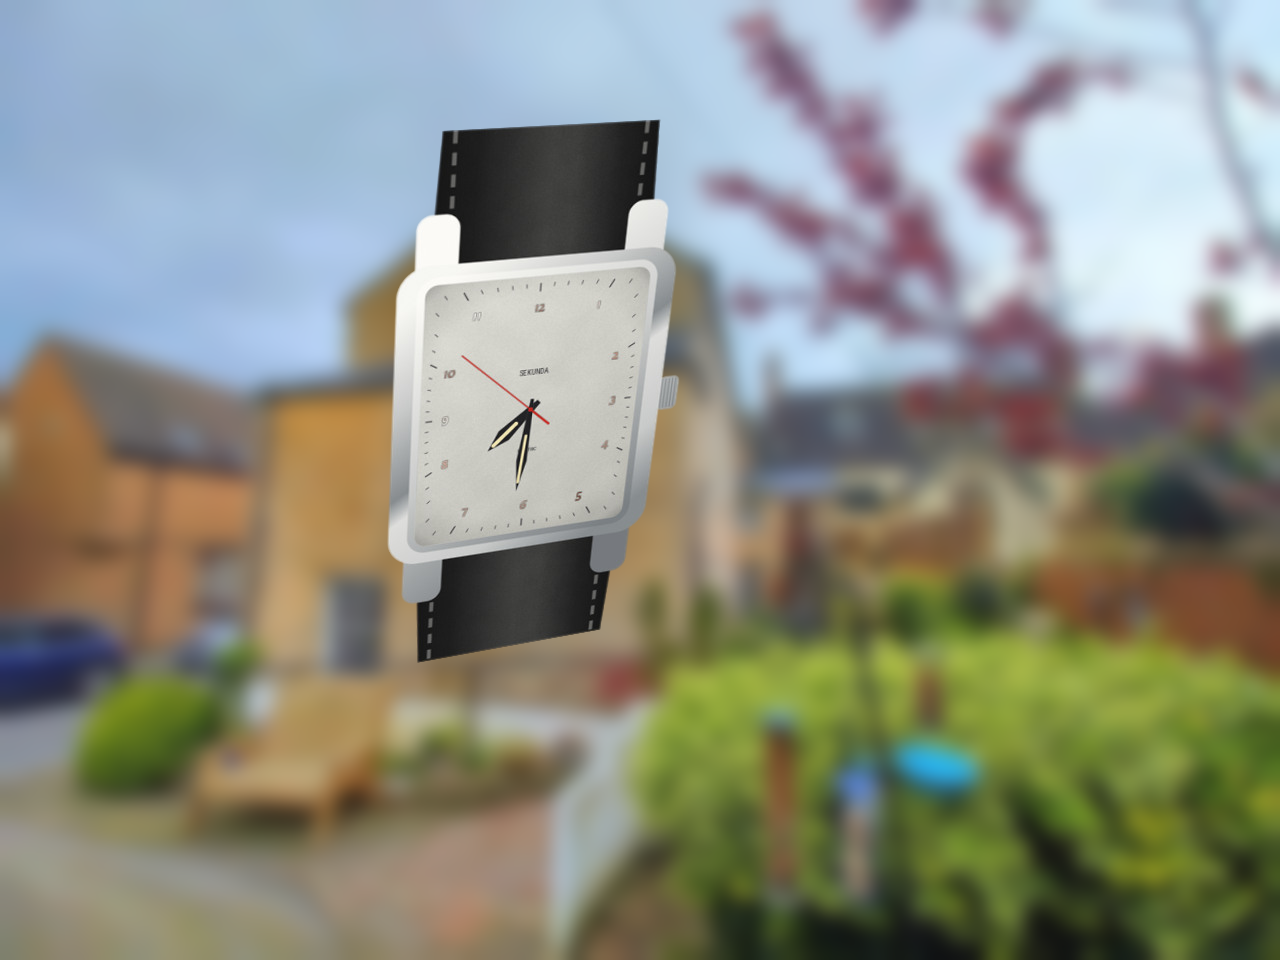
7:30:52
